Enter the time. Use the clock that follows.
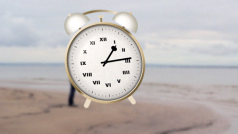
1:14
